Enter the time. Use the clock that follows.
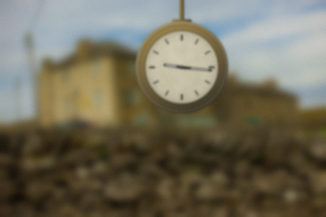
9:16
